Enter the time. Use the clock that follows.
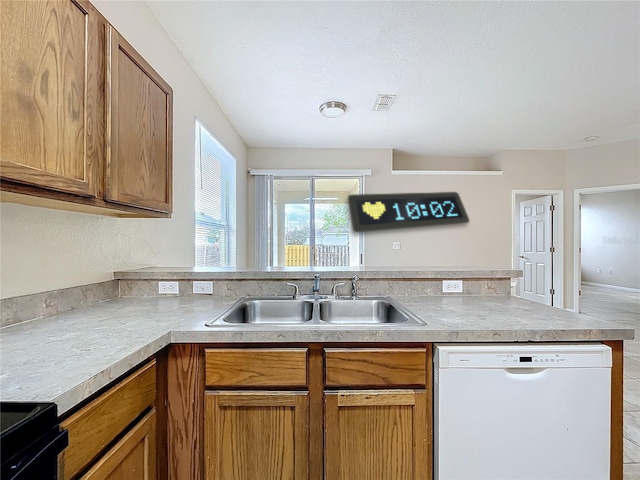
10:02
